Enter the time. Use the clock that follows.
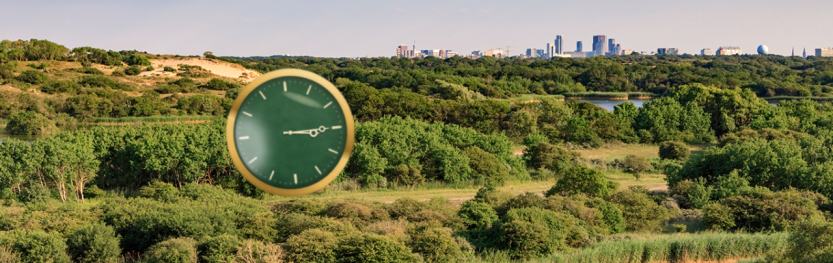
3:15
